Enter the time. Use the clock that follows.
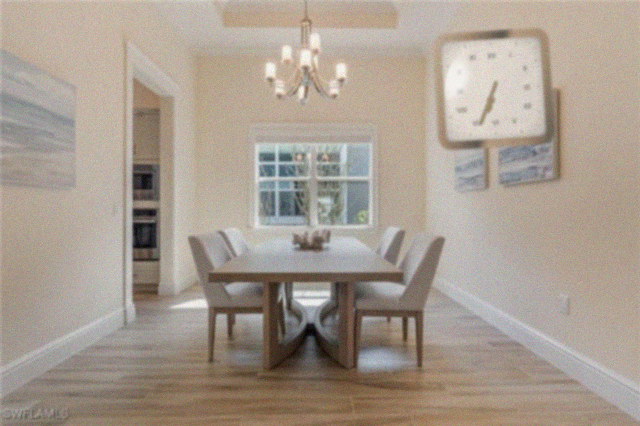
6:34
